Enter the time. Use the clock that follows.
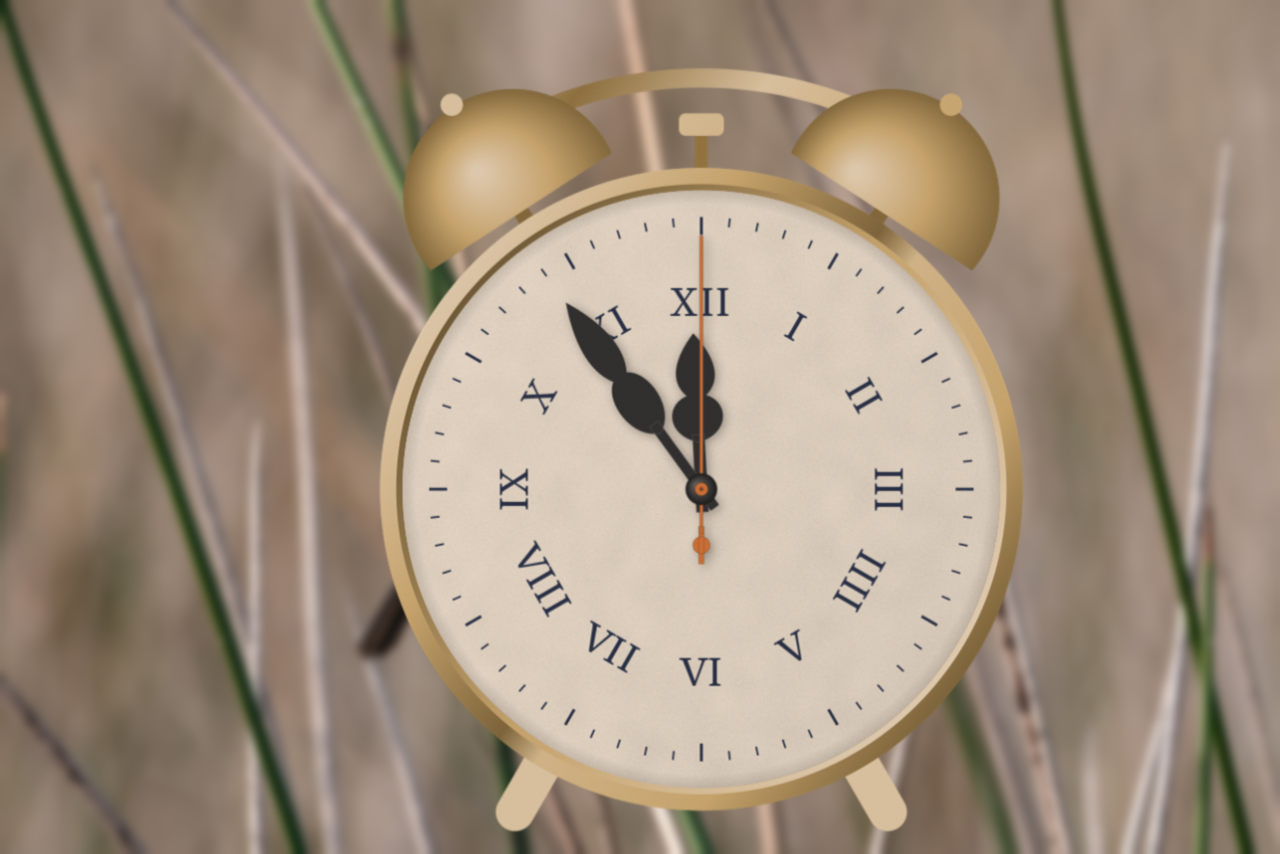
11:54:00
